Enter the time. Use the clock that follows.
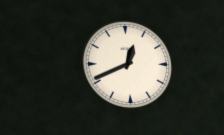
12:41
